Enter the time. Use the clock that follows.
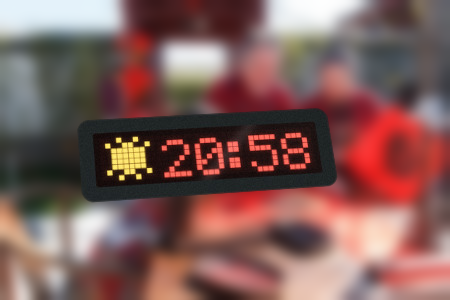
20:58
